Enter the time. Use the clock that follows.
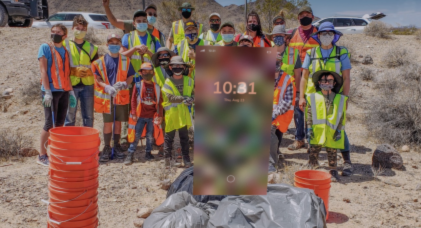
10:31
